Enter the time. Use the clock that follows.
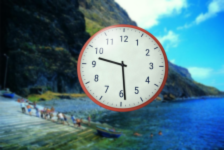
9:29
